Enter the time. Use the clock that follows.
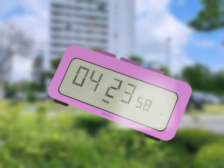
4:23:58
